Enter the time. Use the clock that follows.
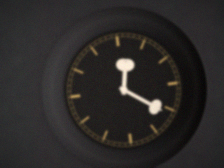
12:21
